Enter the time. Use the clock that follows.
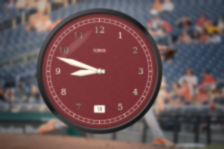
8:48
